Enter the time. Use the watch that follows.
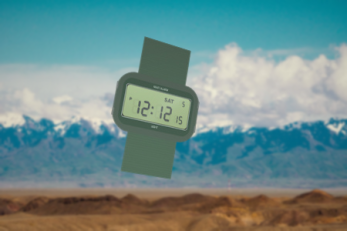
12:12:15
